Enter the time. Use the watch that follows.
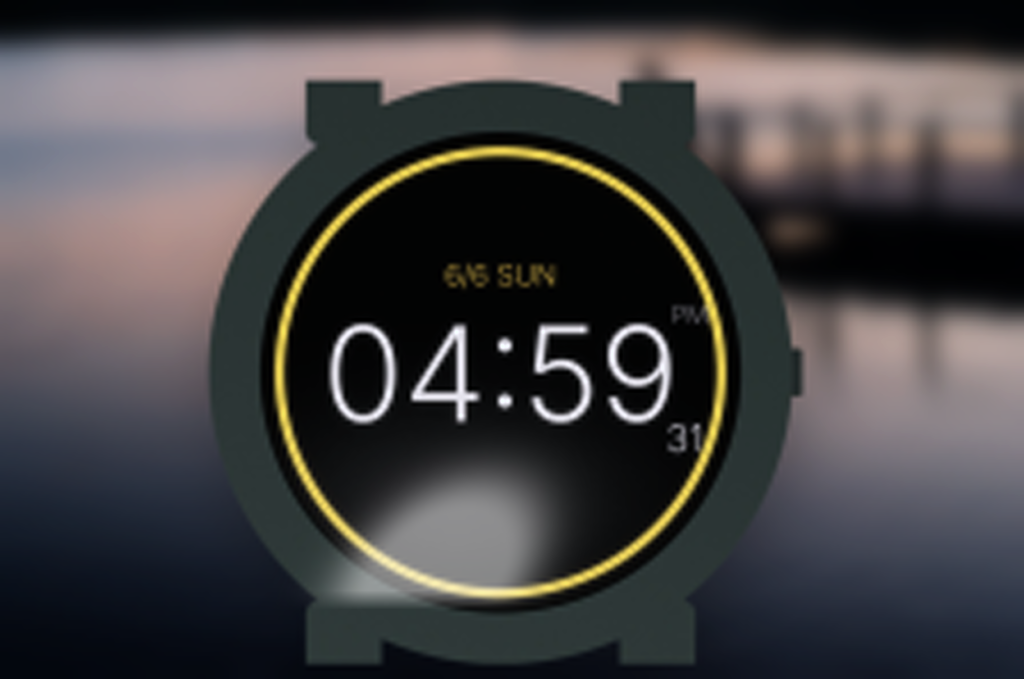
4:59:31
